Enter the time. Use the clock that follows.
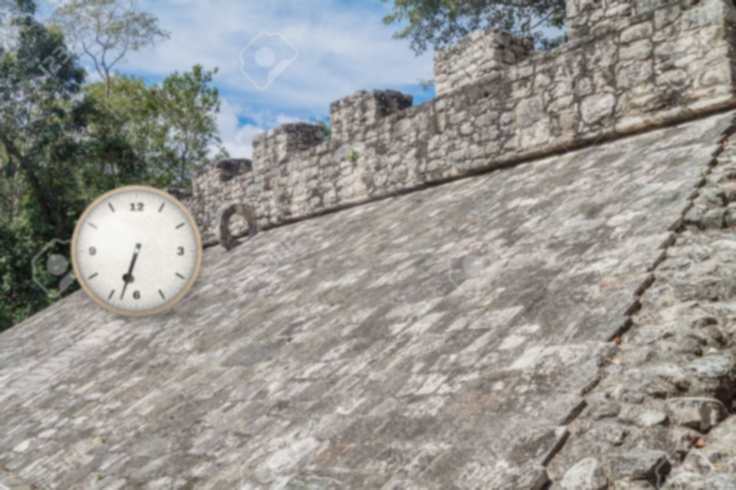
6:33
